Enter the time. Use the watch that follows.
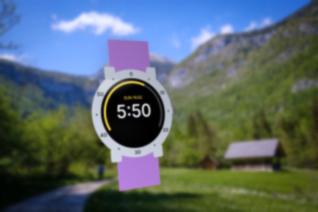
5:50
